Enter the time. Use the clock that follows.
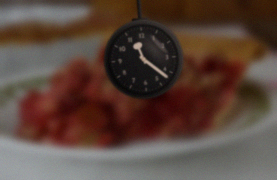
11:22
